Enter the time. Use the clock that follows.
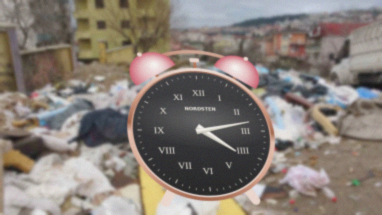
4:13
